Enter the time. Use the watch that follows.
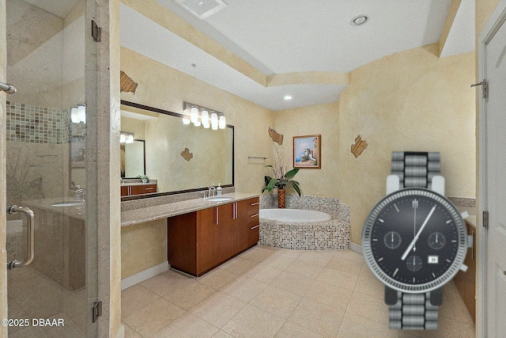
7:05
